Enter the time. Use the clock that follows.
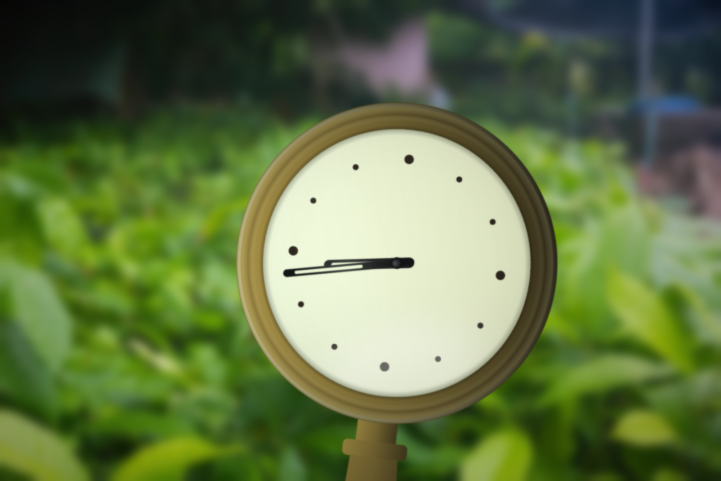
8:43
